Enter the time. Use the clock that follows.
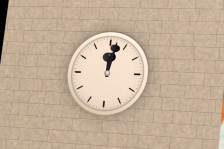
12:02
